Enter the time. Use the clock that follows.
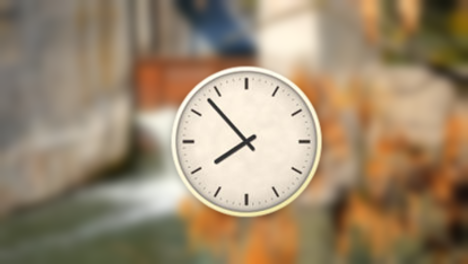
7:53
